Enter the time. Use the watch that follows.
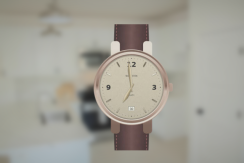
6:59
